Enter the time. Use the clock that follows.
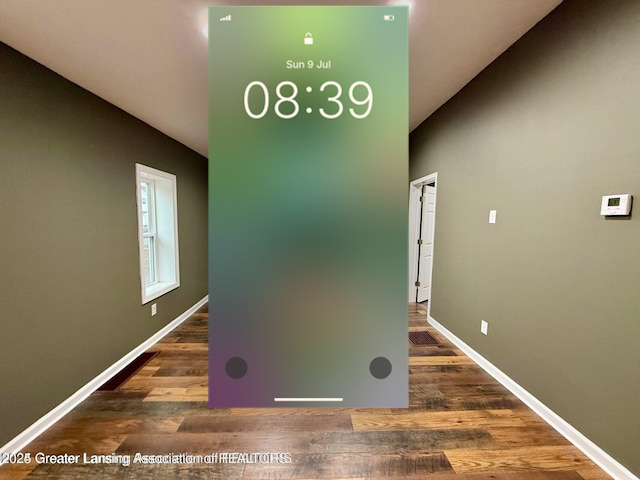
8:39
